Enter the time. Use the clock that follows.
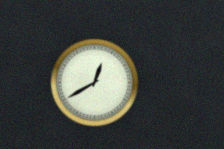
12:40
